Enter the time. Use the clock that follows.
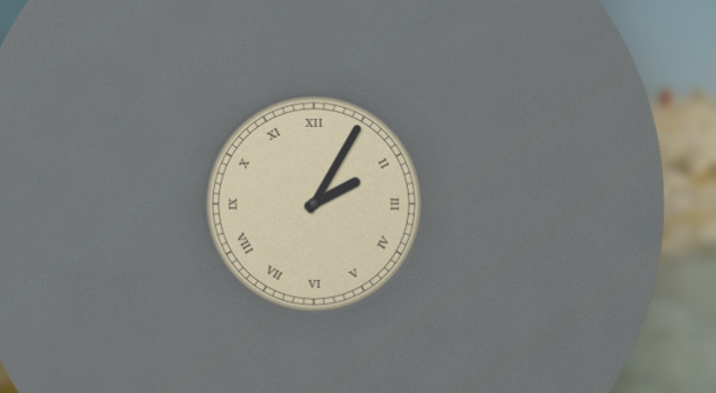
2:05
